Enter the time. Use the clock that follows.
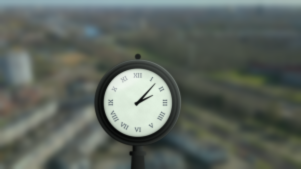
2:07
